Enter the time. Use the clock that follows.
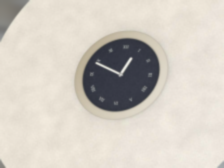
12:49
